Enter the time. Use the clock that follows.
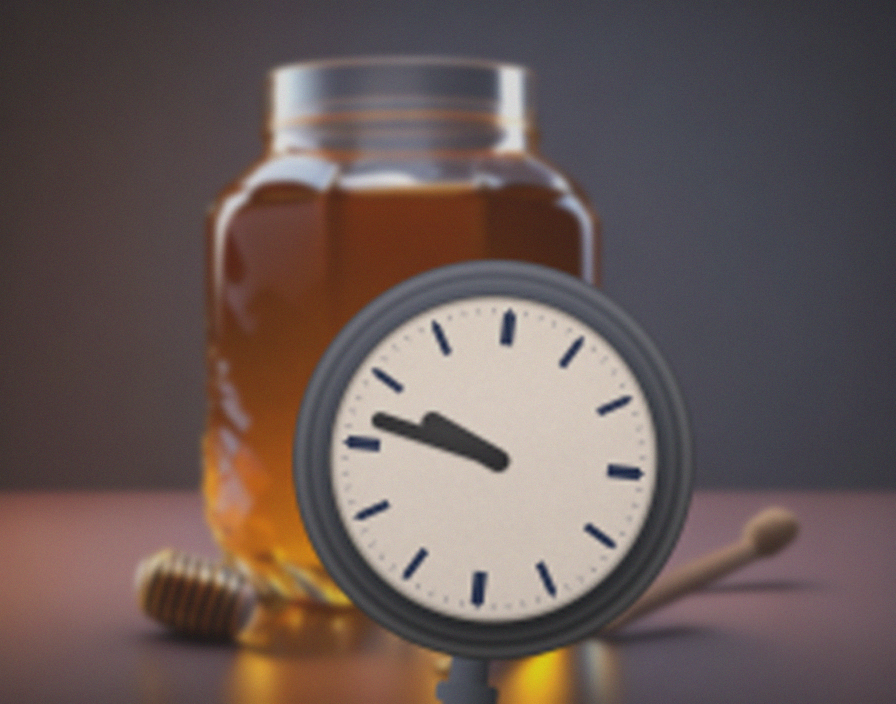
9:47
